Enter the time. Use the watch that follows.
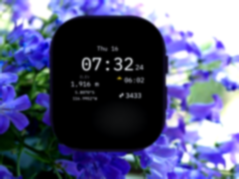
7:32
